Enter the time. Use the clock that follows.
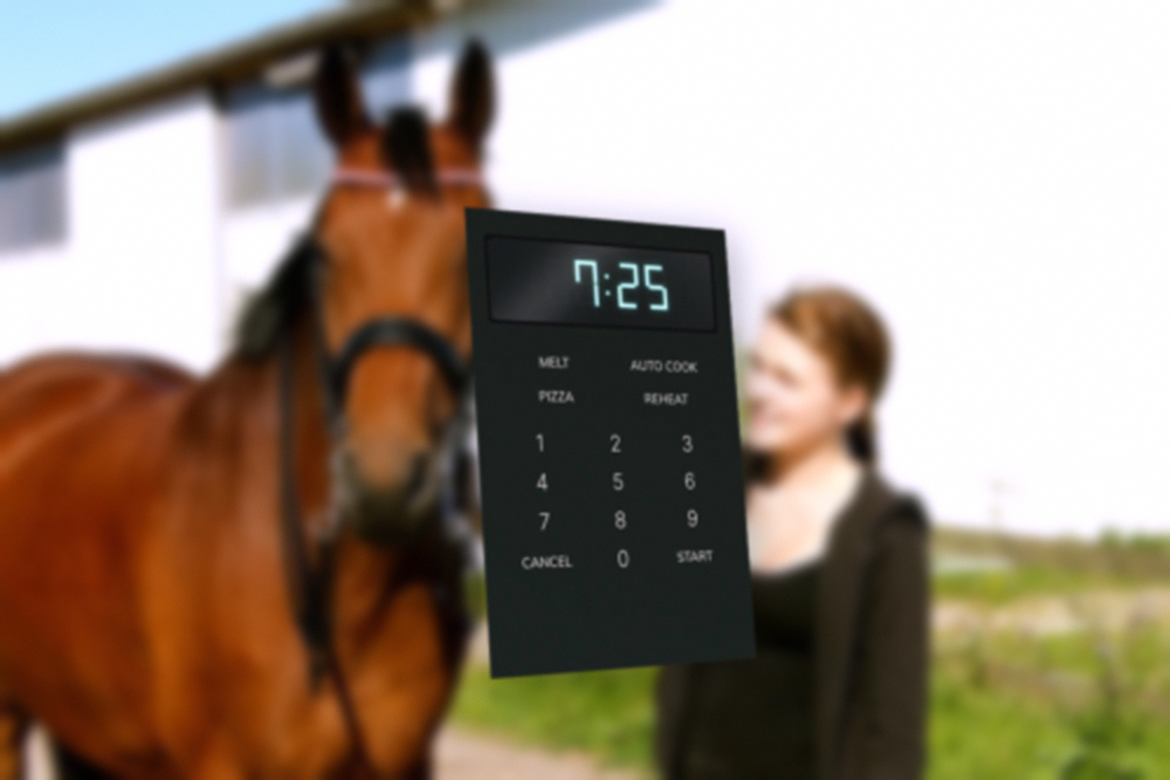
7:25
